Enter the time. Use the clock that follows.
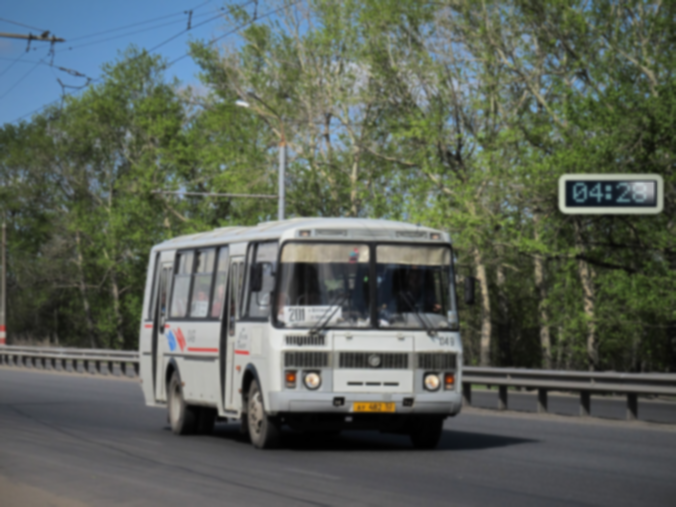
4:28
